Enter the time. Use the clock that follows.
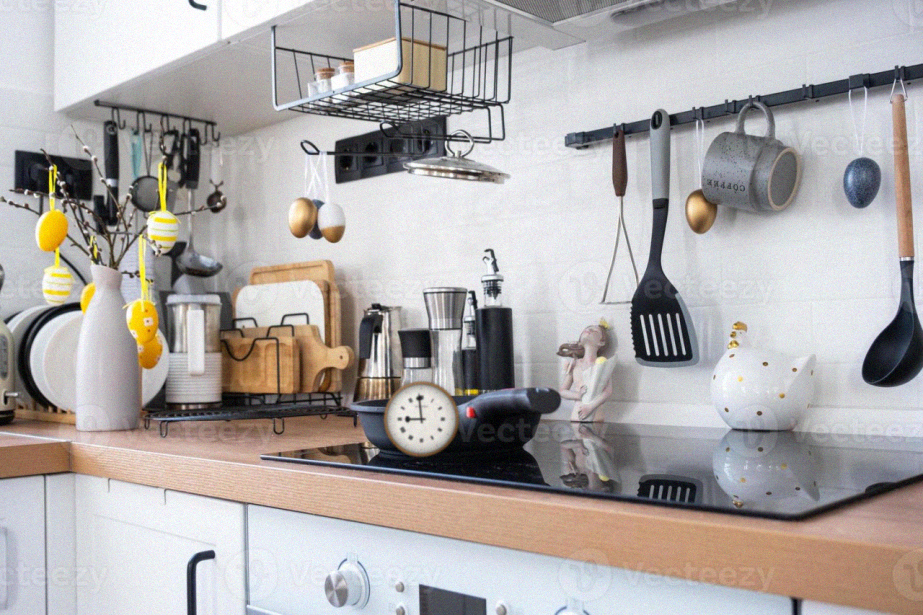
8:59
